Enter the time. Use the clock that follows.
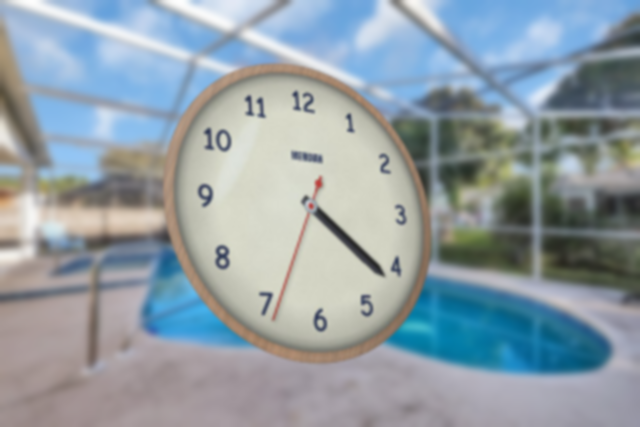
4:21:34
